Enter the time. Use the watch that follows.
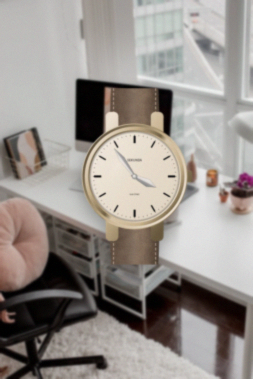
3:54
